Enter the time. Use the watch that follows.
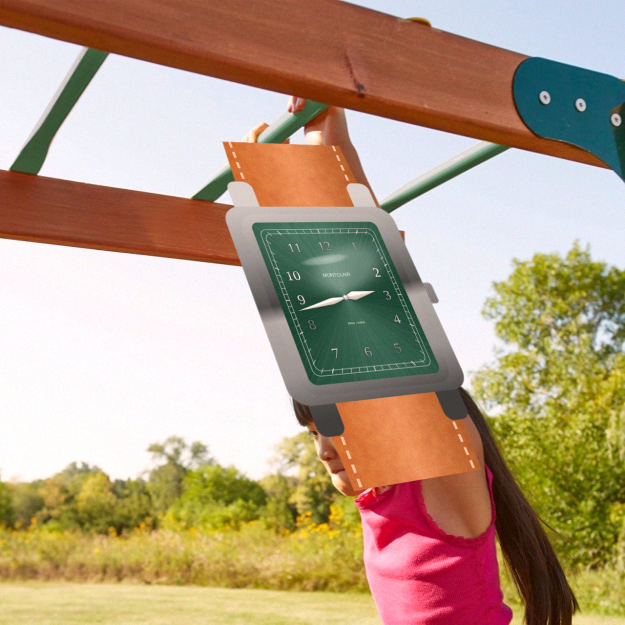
2:43
